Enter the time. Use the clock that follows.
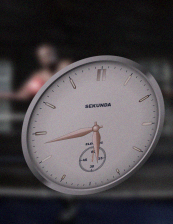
5:43
